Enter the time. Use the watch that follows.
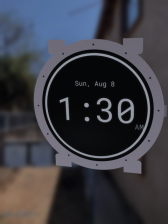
1:30
